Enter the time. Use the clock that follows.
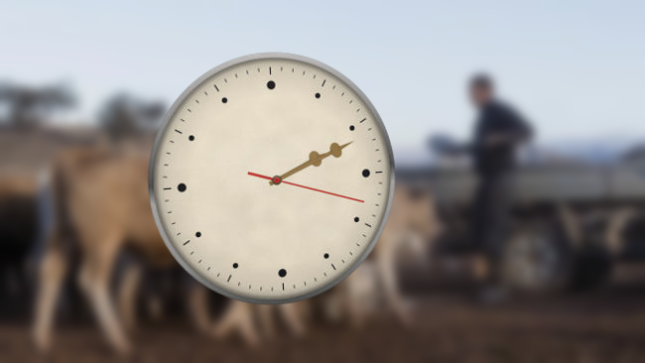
2:11:18
